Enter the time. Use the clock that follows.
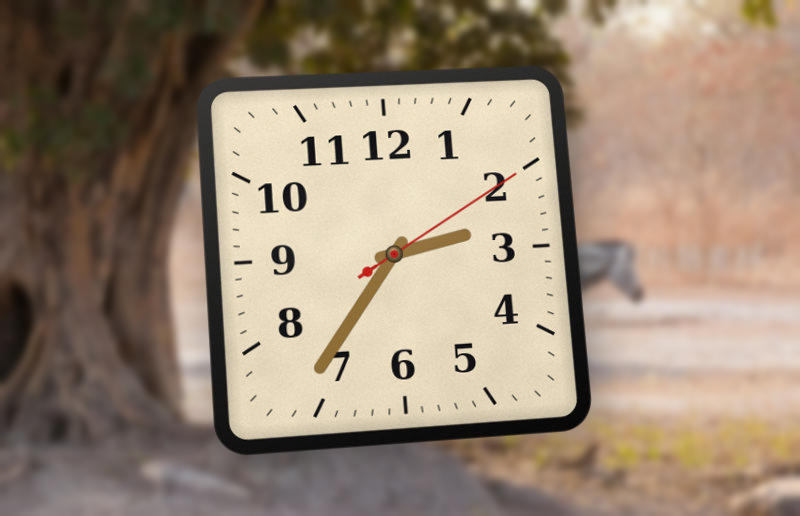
2:36:10
